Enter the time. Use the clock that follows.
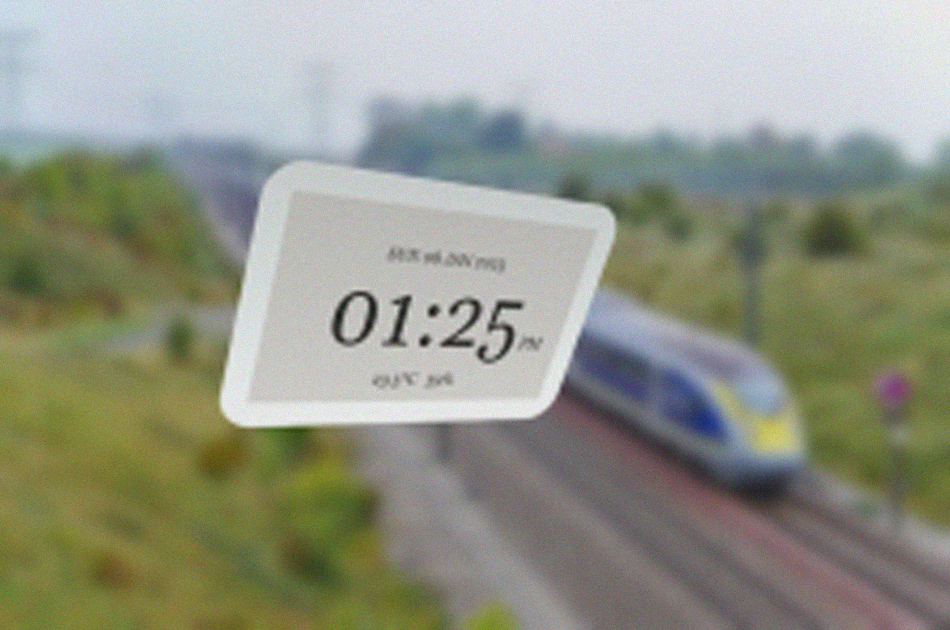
1:25
